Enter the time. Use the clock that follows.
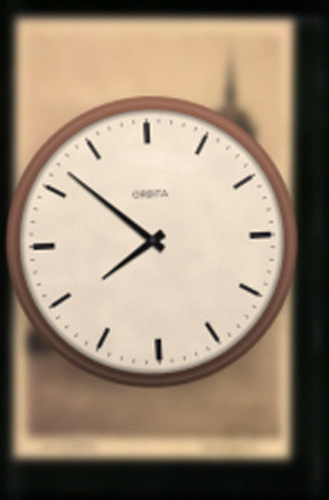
7:52
